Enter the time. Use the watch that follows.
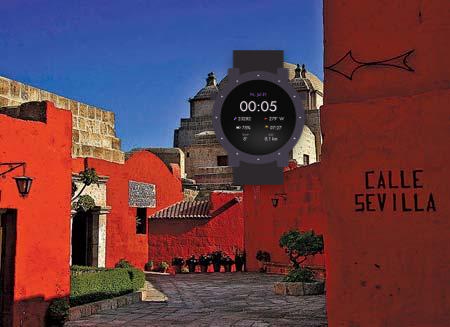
0:05
